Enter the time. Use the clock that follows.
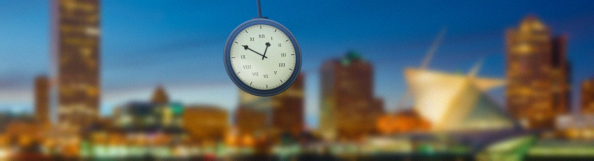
12:50
